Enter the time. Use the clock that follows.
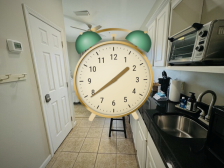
1:39
